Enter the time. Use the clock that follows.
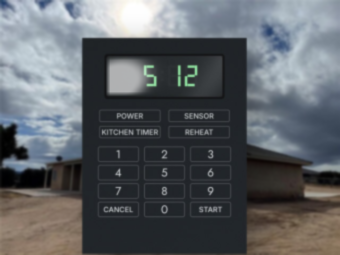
5:12
